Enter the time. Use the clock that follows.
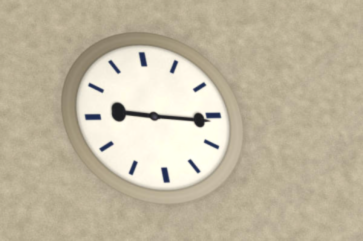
9:16
